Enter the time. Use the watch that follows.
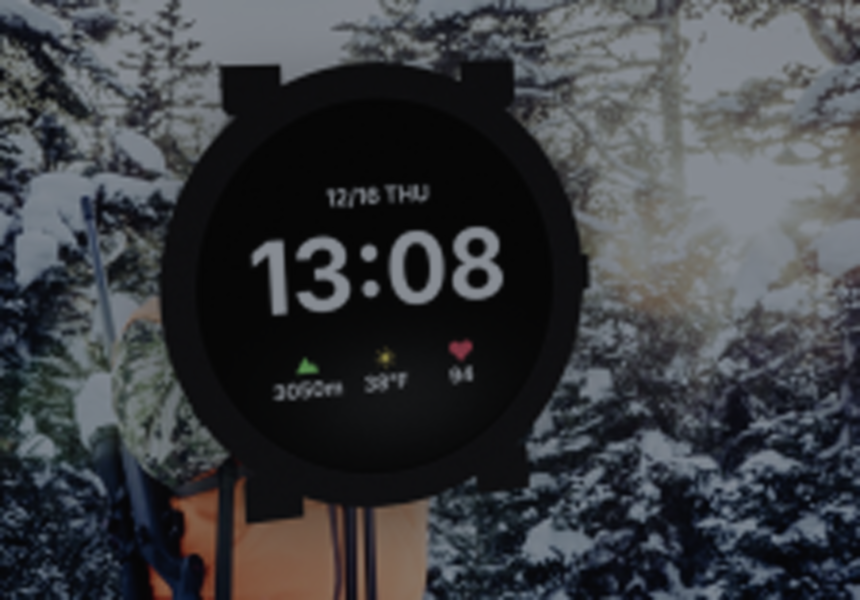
13:08
